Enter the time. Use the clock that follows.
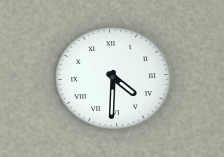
4:31
